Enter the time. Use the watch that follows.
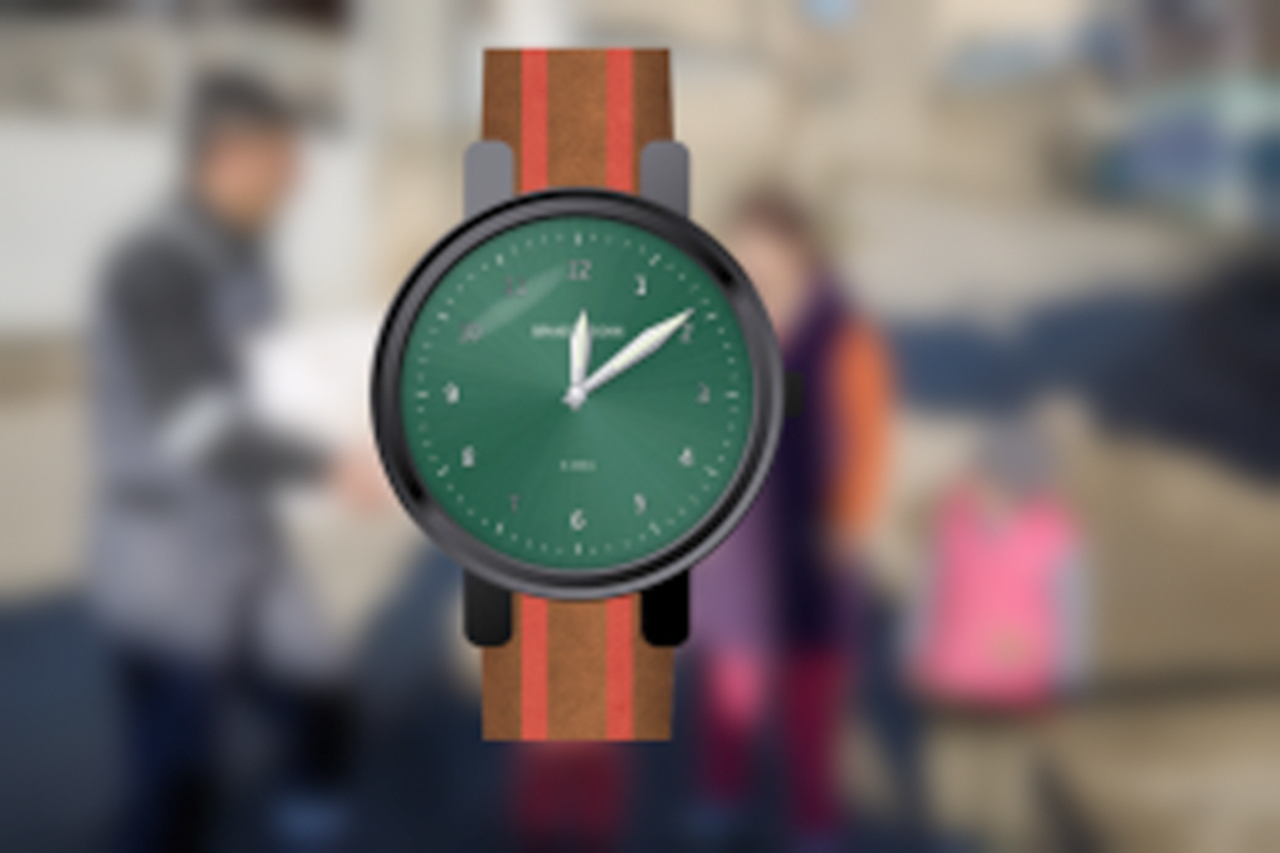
12:09
